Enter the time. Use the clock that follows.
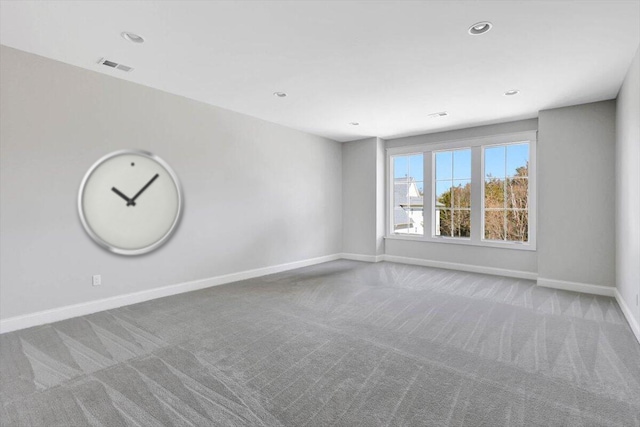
10:07
